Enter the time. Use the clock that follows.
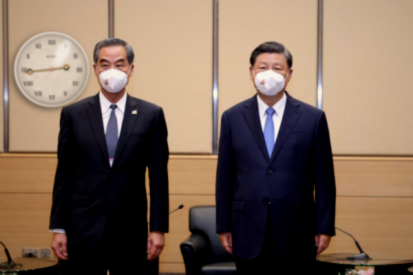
2:44
